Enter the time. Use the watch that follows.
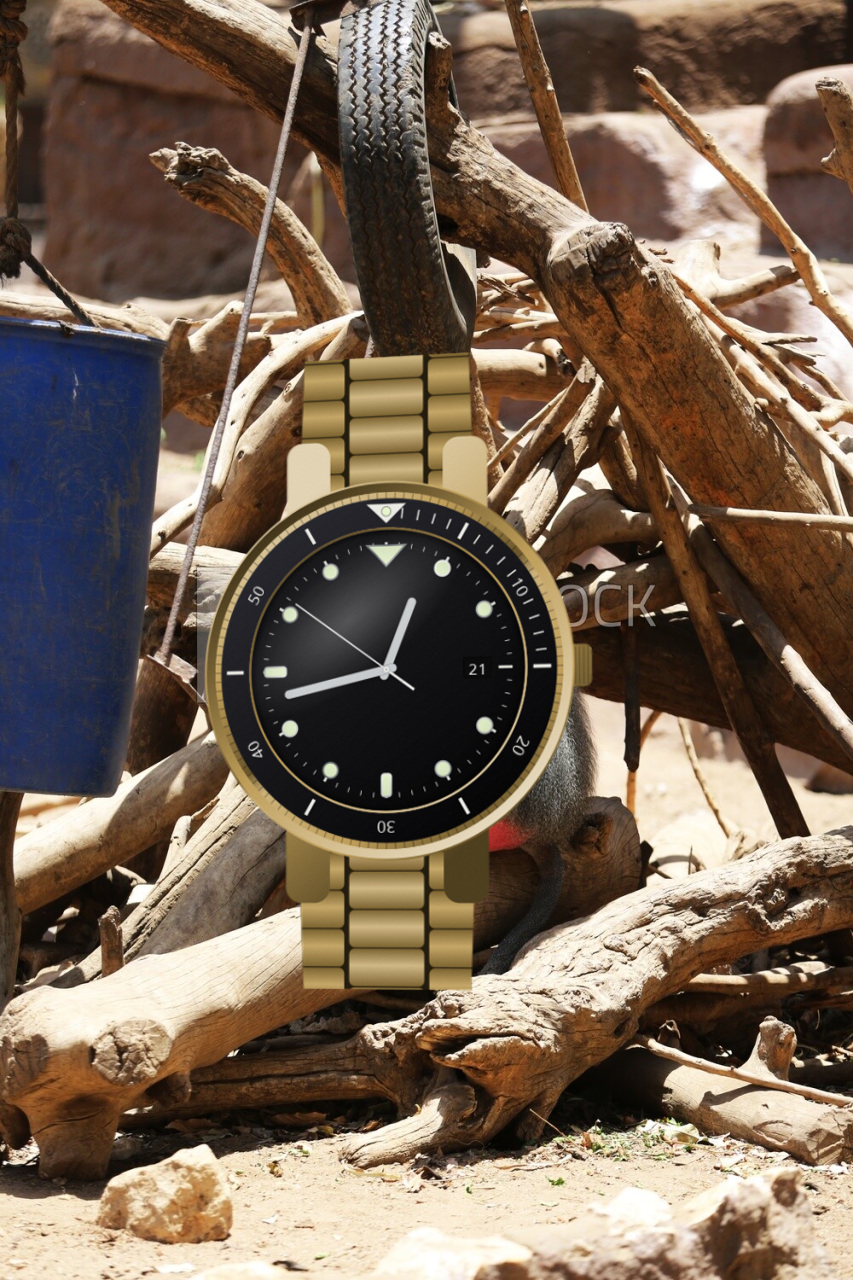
12:42:51
